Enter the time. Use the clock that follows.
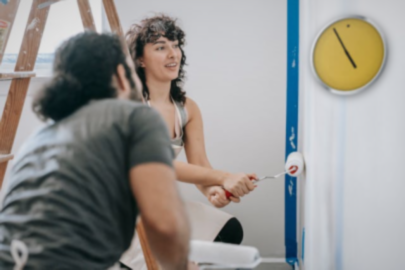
4:55
